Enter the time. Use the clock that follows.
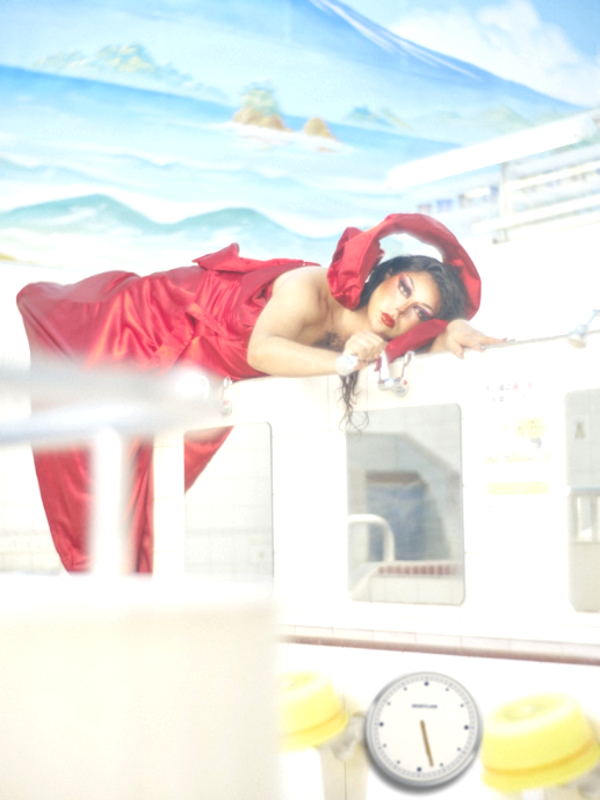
5:27
